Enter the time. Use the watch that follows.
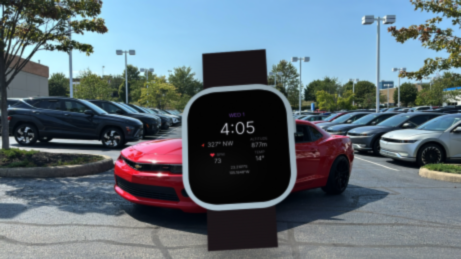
4:05
